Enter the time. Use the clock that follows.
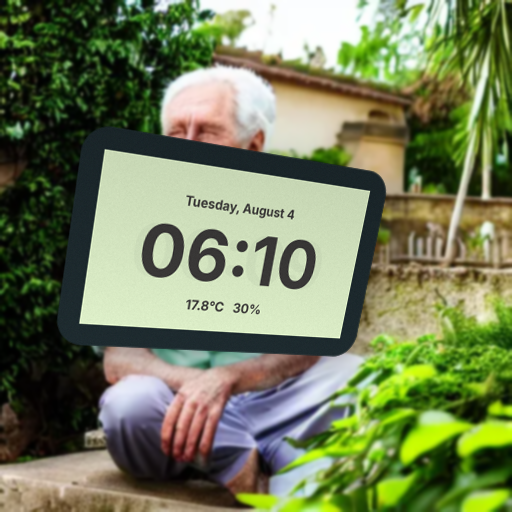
6:10
